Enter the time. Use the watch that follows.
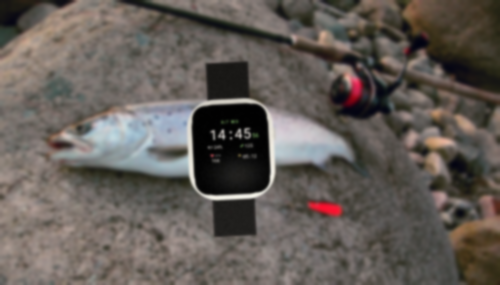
14:45
